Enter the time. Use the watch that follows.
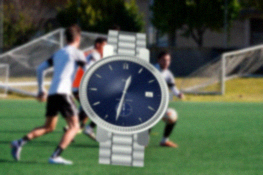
12:32
